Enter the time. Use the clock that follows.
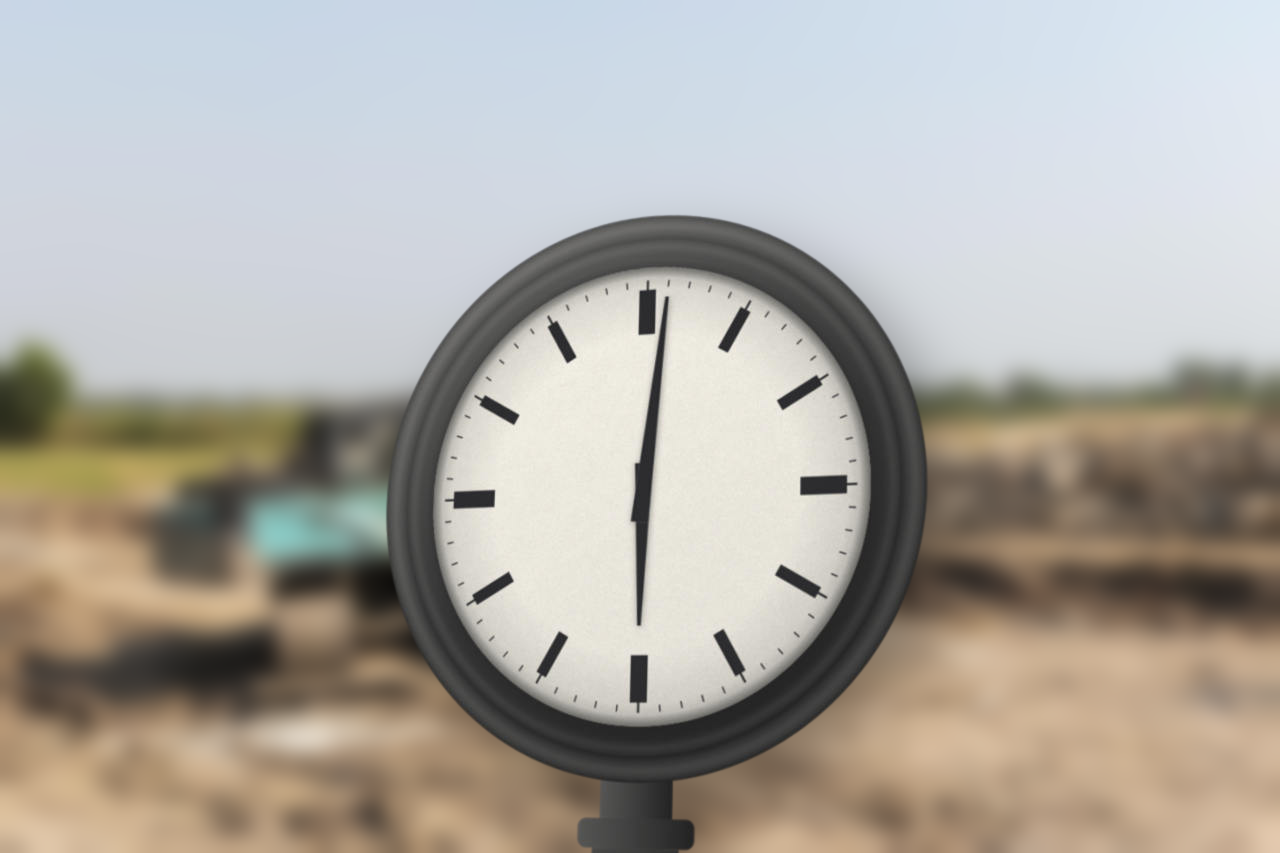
6:01
